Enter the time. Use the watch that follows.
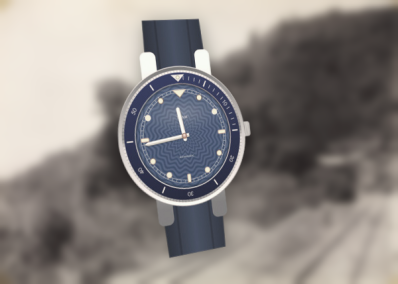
11:44
